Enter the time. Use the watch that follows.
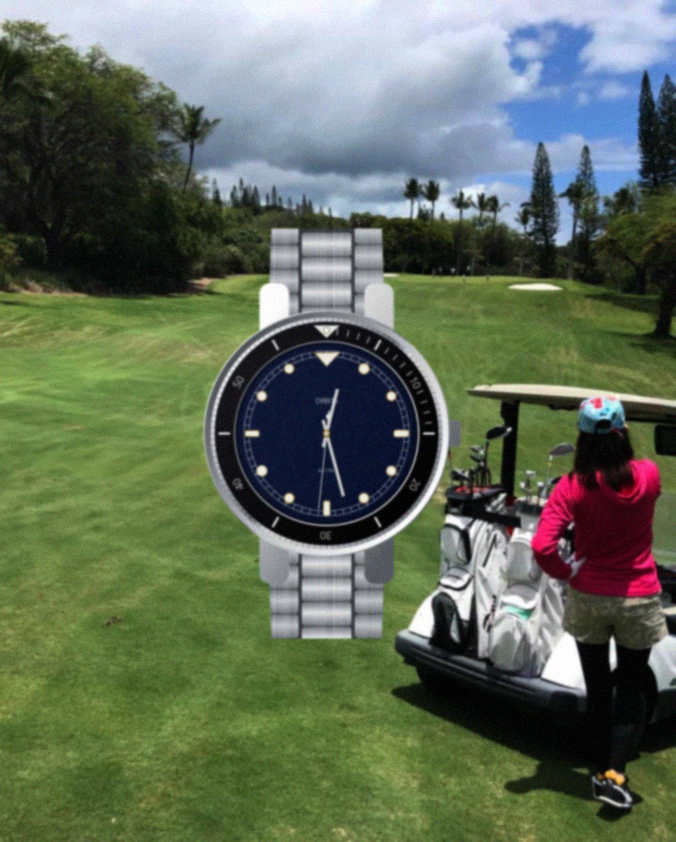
12:27:31
